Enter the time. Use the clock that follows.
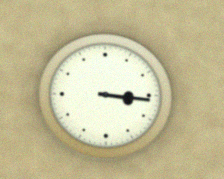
3:16
